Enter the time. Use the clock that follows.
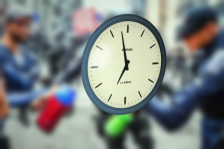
6:58
